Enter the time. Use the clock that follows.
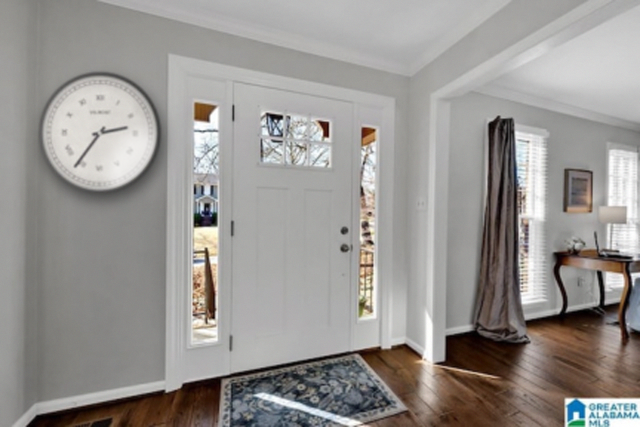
2:36
